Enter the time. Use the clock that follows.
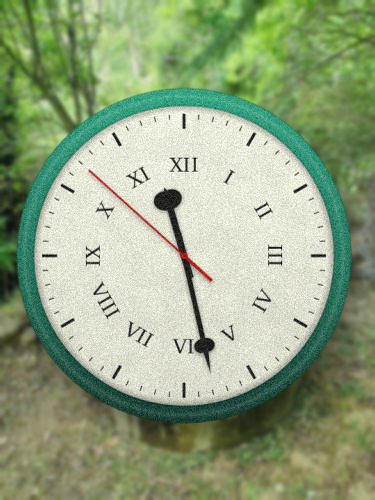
11:27:52
